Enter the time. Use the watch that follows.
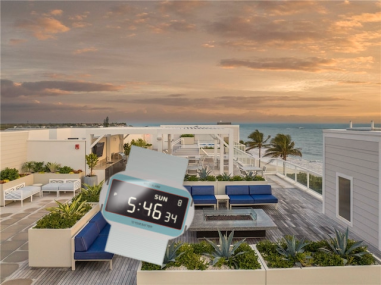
5:46:34
